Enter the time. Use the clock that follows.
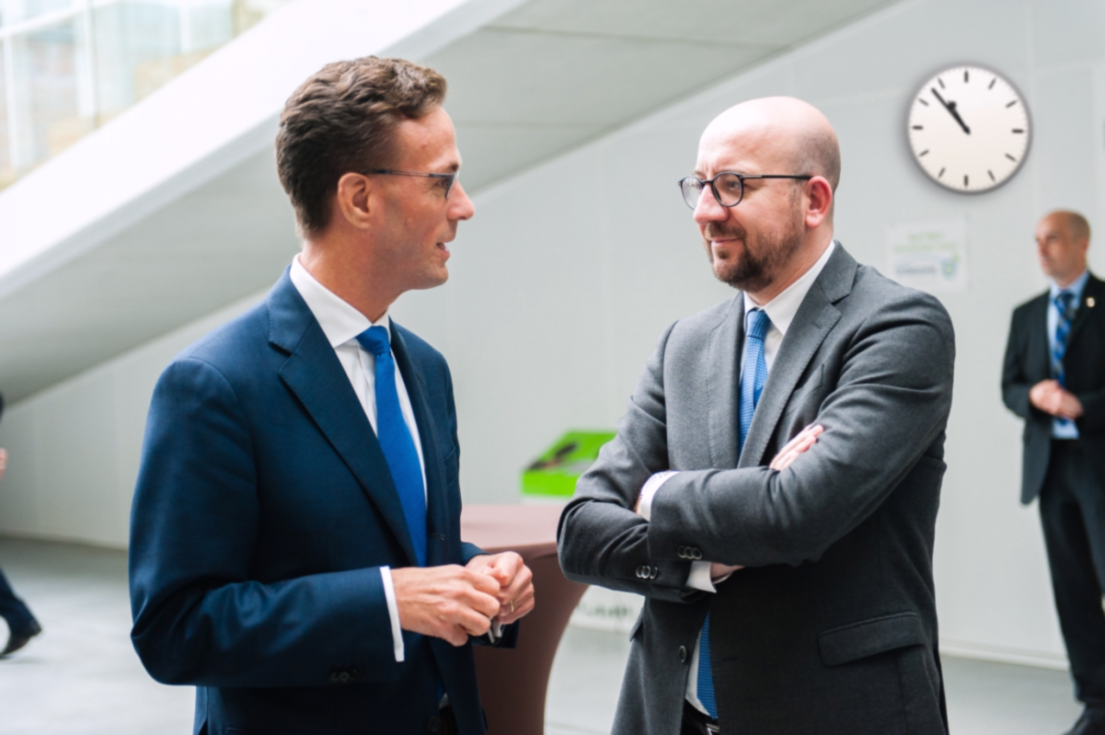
10:53
